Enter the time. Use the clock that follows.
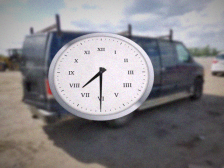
7:30
